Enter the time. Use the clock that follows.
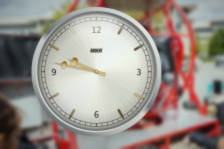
9:47
